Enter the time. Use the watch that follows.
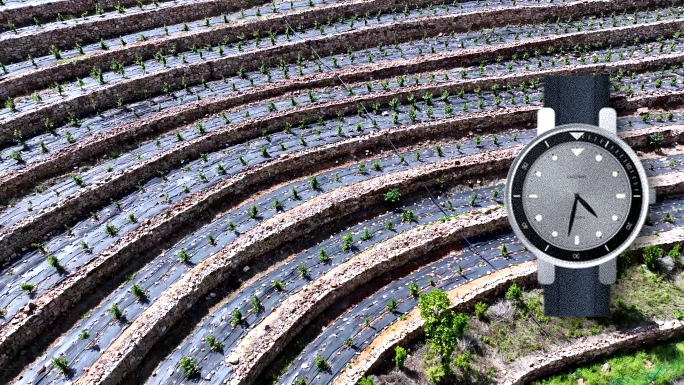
4:32
